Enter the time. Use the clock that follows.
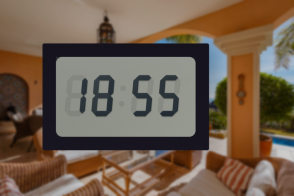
18:55
